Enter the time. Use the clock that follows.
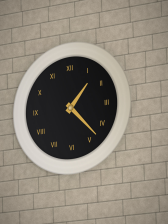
1:23
